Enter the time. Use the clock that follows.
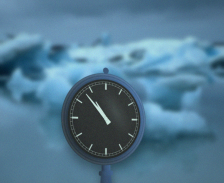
10:53
